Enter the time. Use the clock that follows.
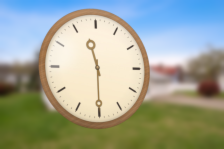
11:30
